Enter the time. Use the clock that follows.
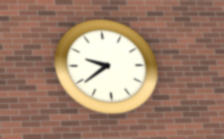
9:39
